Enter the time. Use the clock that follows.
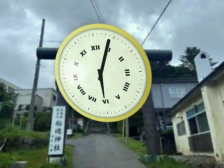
6:04
